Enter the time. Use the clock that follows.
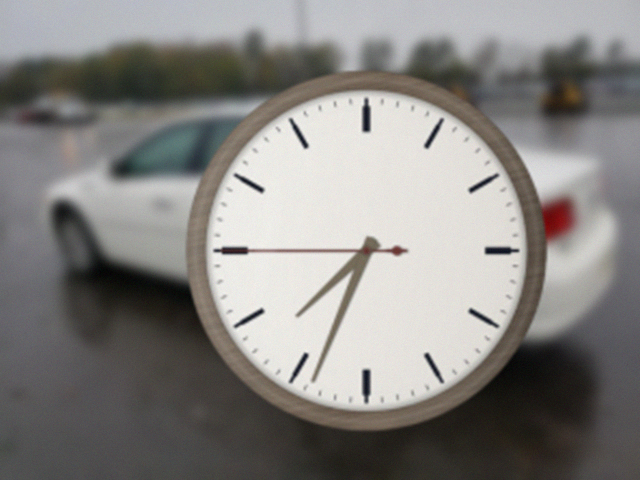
7:33:45
